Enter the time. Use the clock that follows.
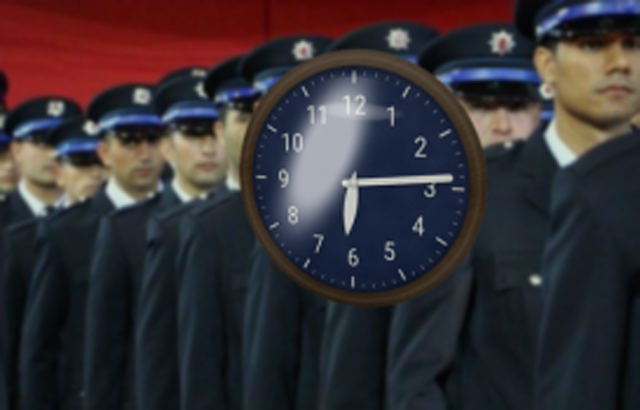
6:14
